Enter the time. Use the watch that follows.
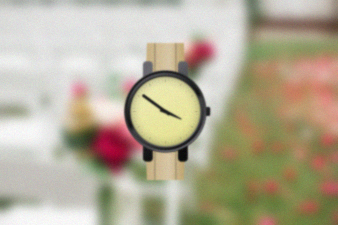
3:51
